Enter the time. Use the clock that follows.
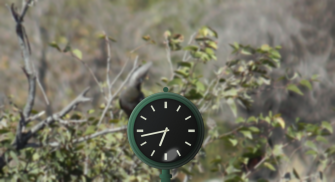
6:43
